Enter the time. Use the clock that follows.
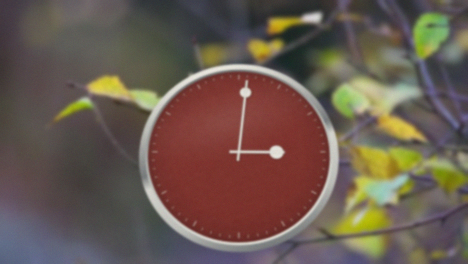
3:01
